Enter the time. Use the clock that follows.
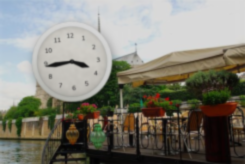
3:44
